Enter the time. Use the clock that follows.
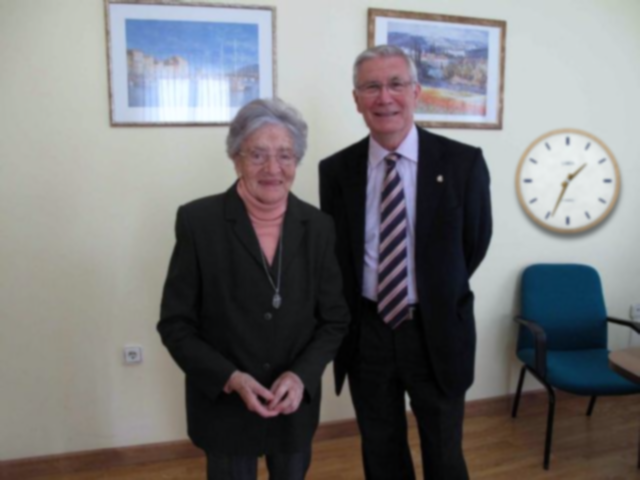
1:34
